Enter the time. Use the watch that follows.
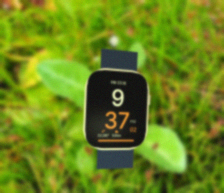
9:37
